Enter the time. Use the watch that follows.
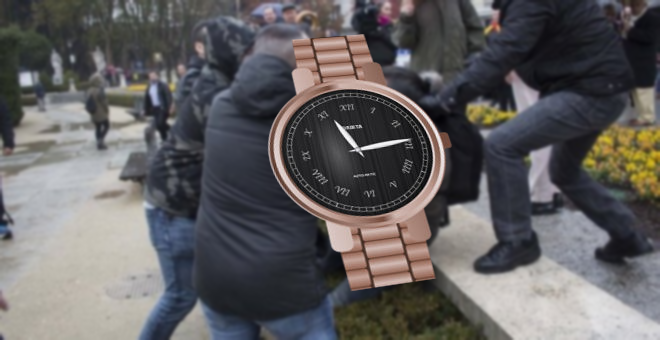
11:14
